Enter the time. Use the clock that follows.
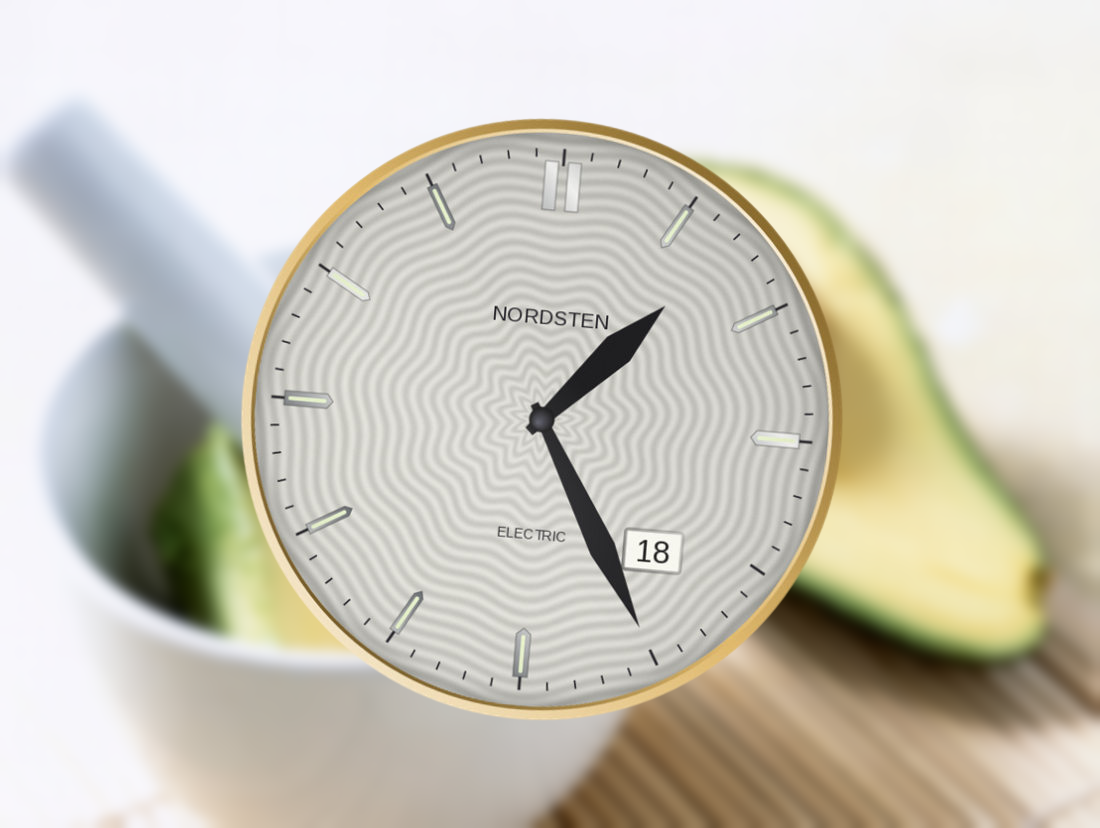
1:25
